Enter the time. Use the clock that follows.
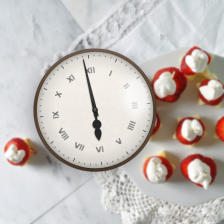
5:59
